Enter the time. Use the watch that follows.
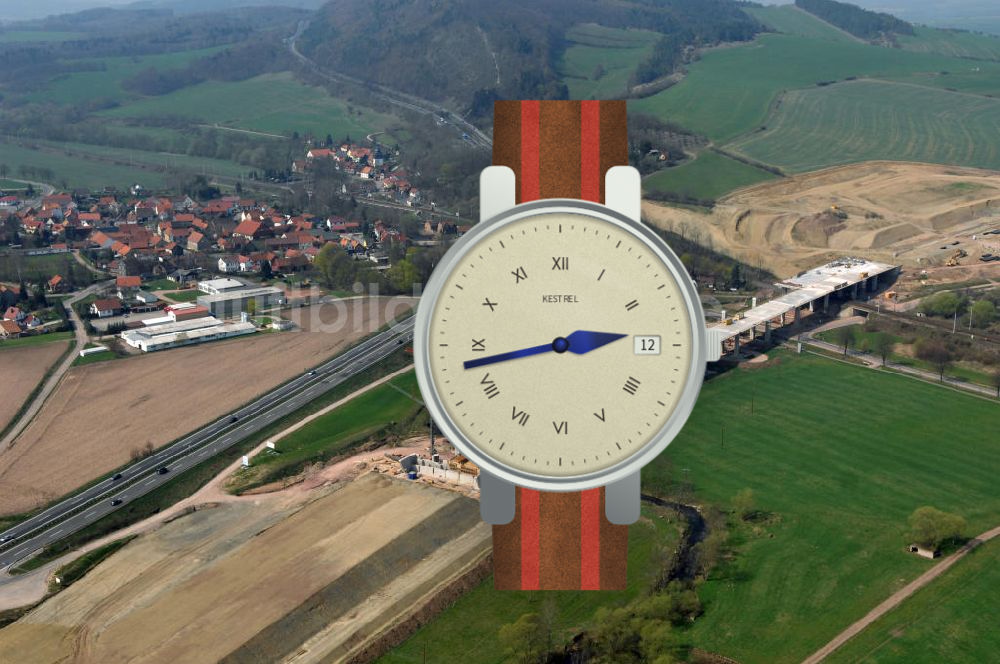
2:43
